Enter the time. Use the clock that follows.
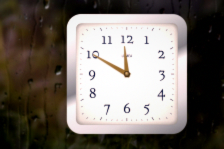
11:50
